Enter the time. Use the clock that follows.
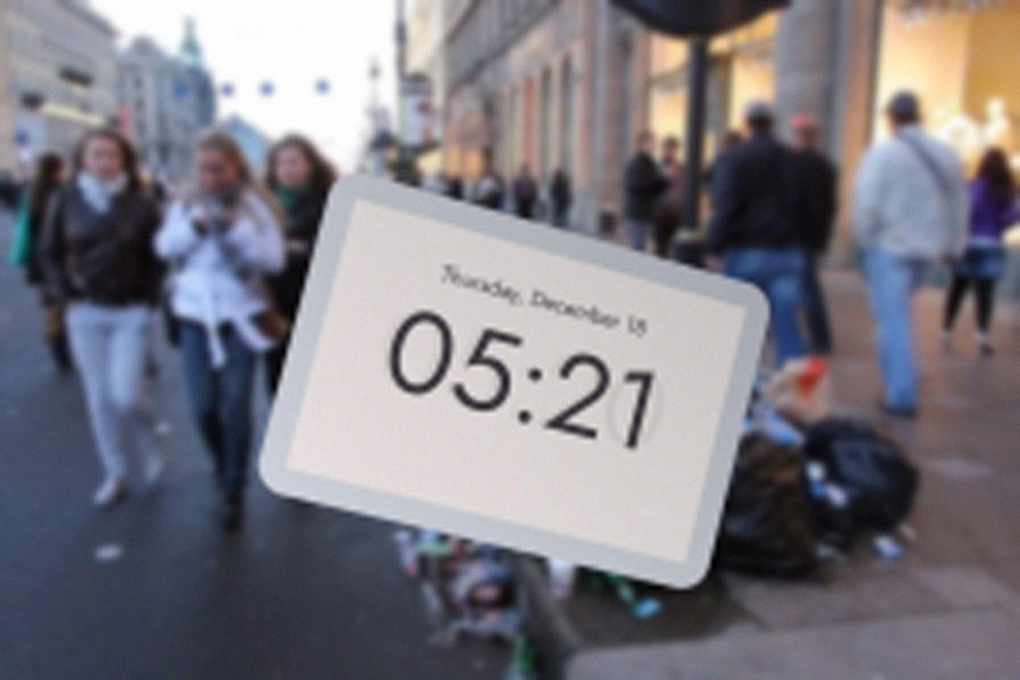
5:21
